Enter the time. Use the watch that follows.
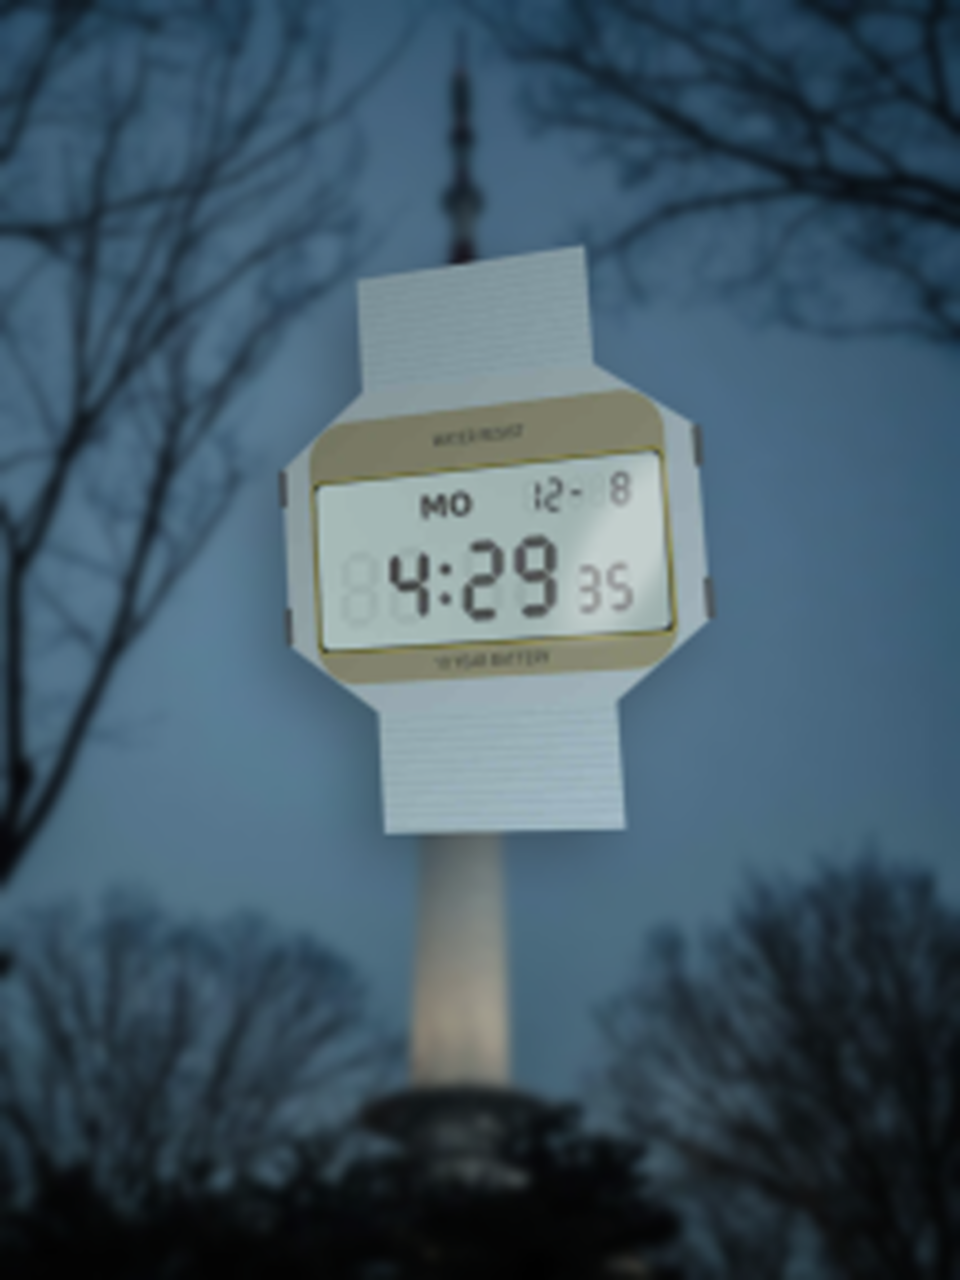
4:29:35
